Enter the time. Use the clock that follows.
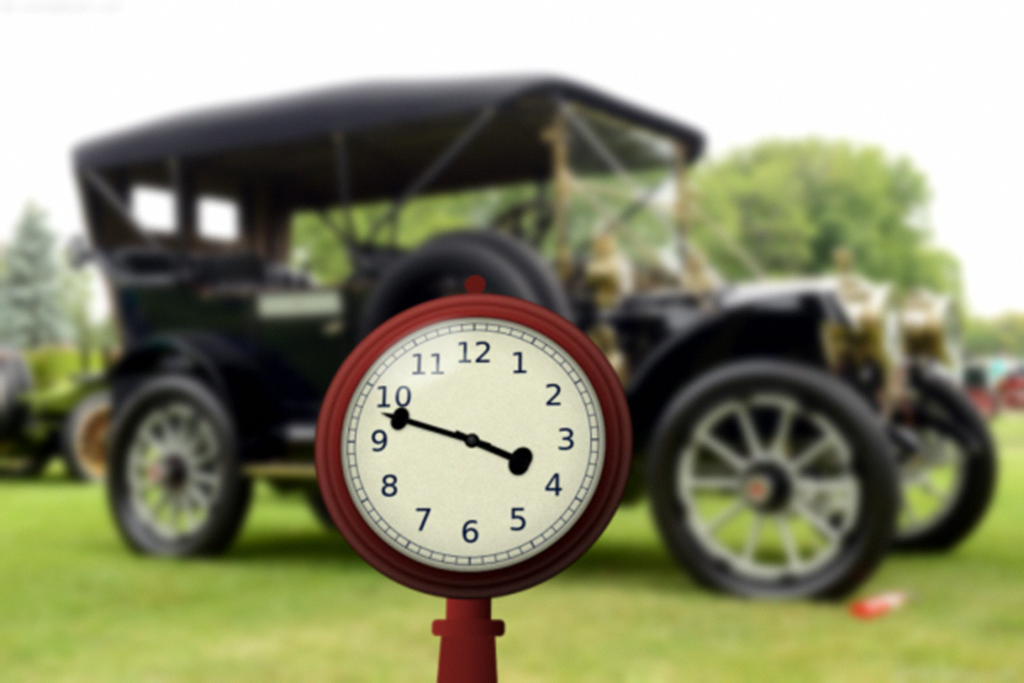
3:48
